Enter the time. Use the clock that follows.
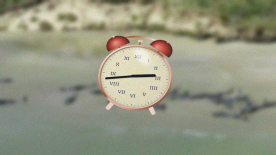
2:43
